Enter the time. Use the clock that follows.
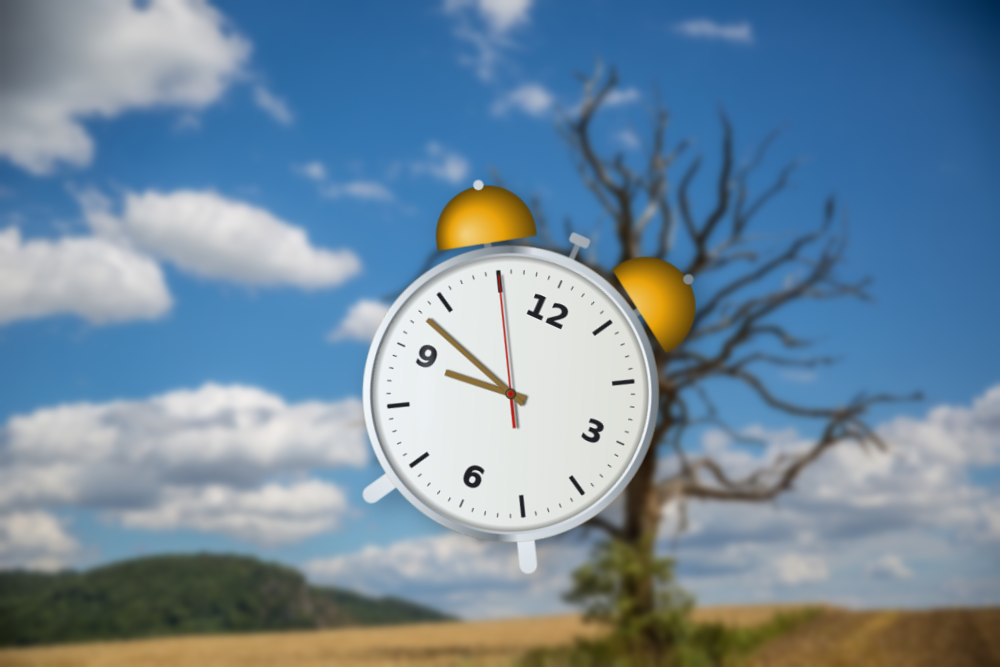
8:47:55
